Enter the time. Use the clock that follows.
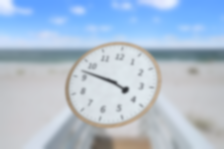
3:47
